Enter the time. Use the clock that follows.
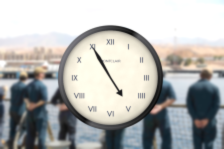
4:55
